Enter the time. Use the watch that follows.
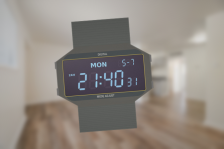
21:40:31
